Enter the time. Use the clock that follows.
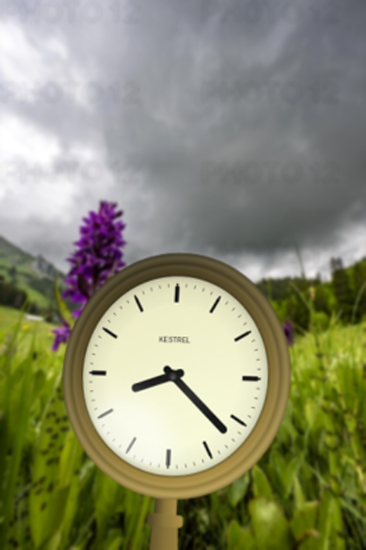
8:22
